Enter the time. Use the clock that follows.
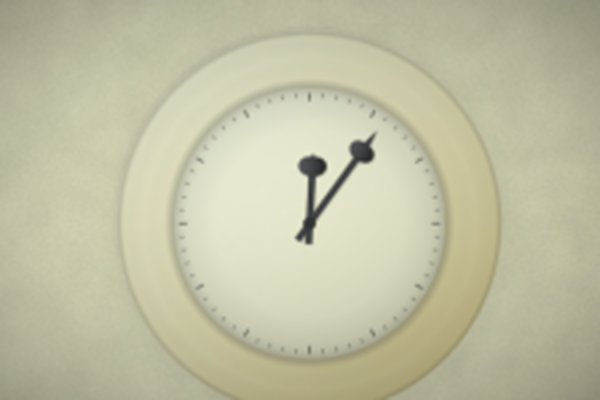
12:06
